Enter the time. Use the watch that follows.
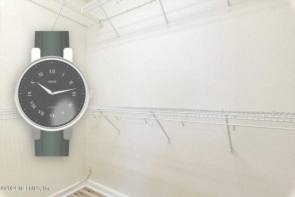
10:13
